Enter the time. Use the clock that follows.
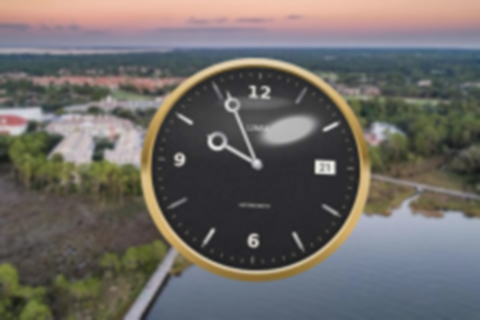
9:56
